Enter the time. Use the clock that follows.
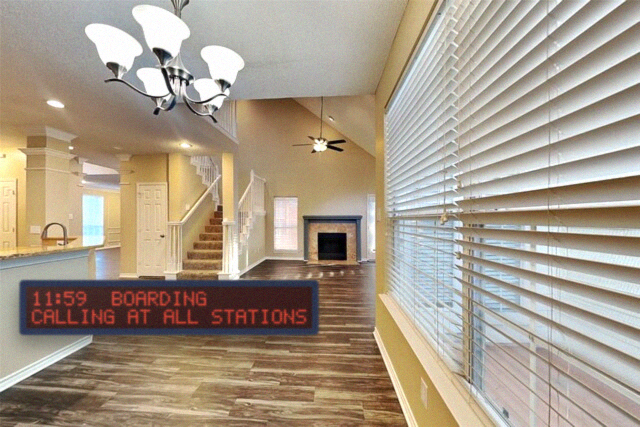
11:59
